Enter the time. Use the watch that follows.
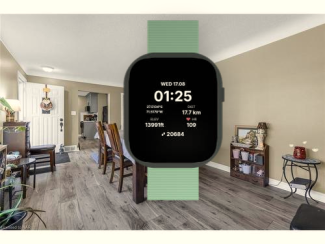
1:25
